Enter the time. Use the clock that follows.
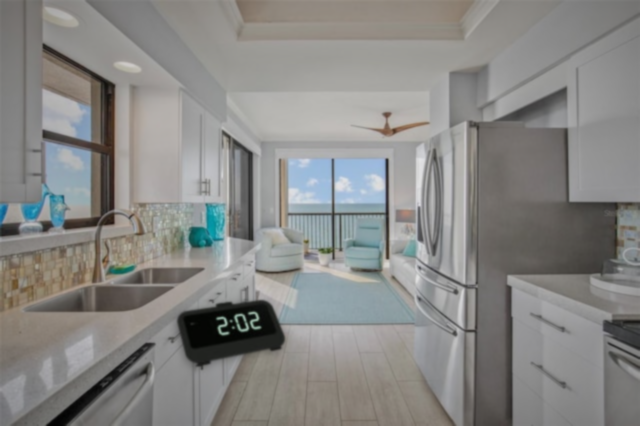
2:02
